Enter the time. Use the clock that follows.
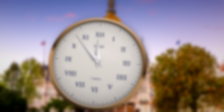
11:53
